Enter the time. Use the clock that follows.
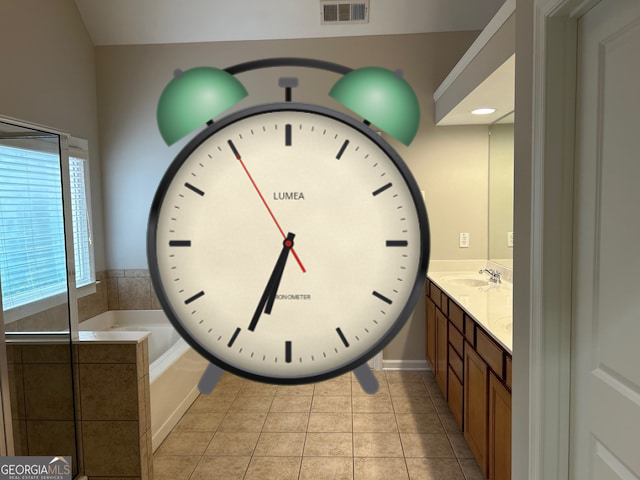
6:33:55
